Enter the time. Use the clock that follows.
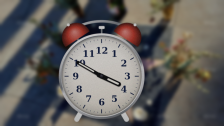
3:50
